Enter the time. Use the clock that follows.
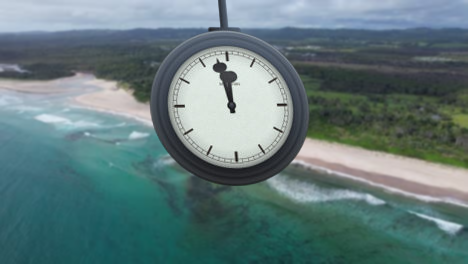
11:58
